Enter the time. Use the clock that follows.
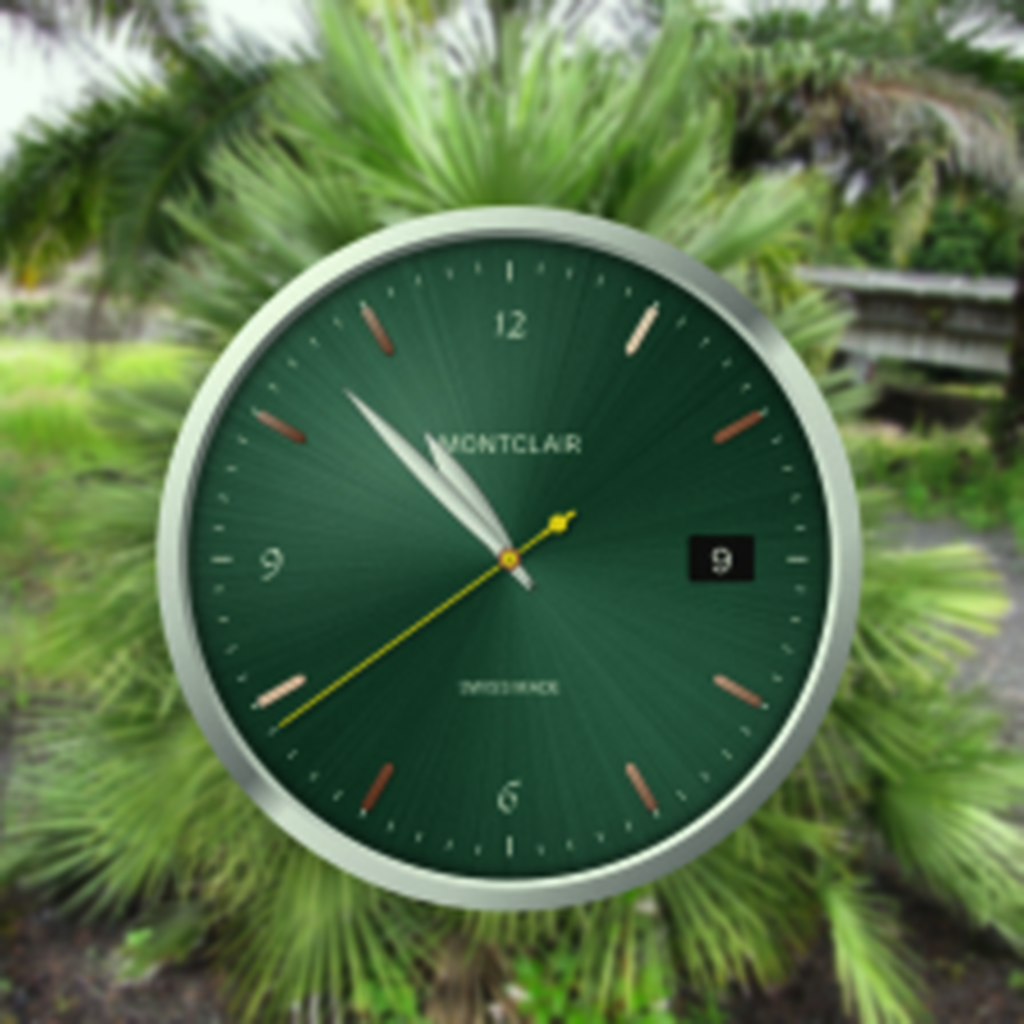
10:52:39
